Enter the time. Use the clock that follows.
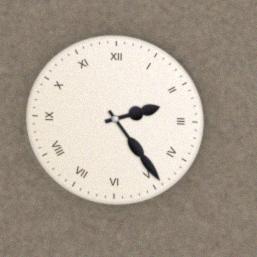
2:24
